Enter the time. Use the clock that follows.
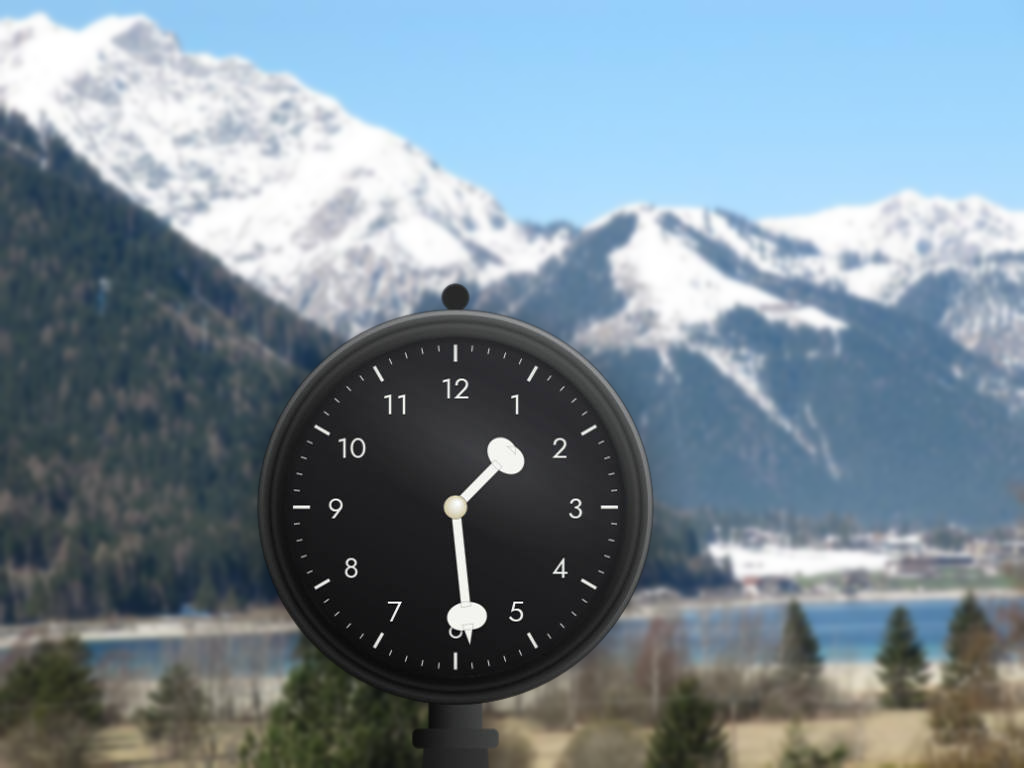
1:29
